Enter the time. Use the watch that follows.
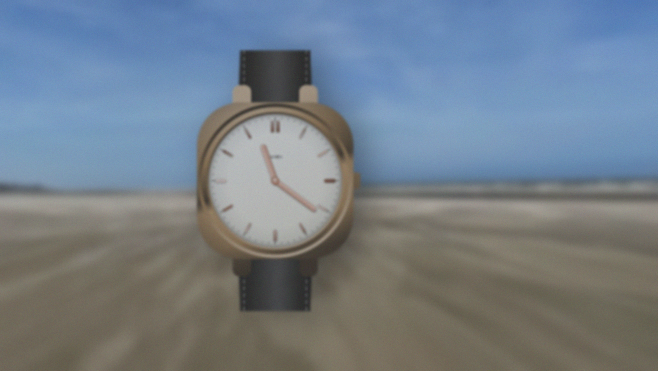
11:21
